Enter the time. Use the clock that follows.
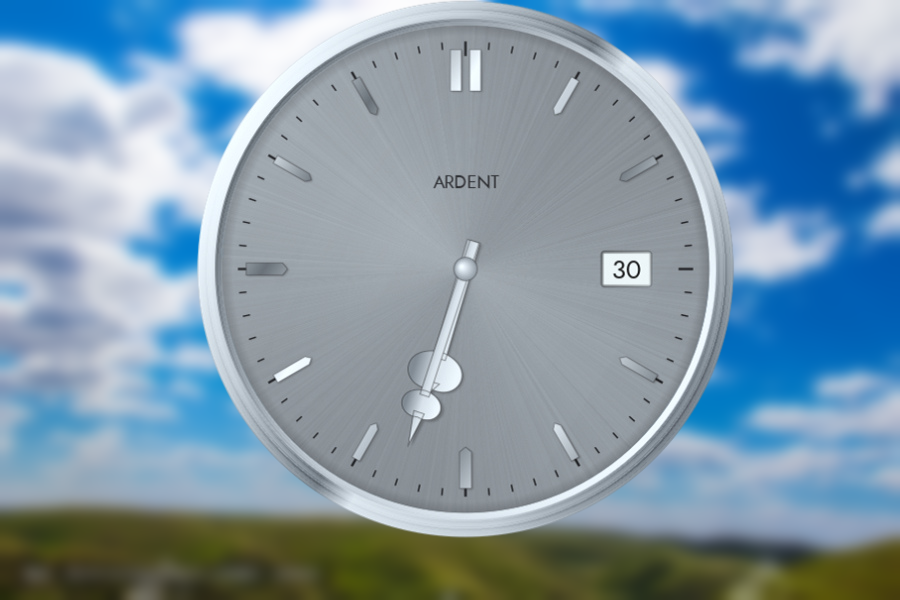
6:33
